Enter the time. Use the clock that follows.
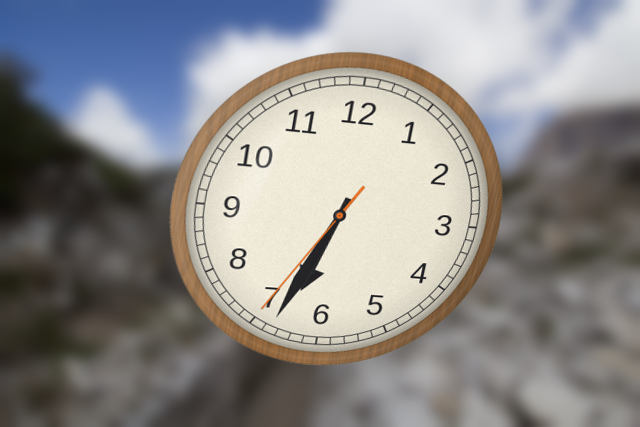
6:33:35
